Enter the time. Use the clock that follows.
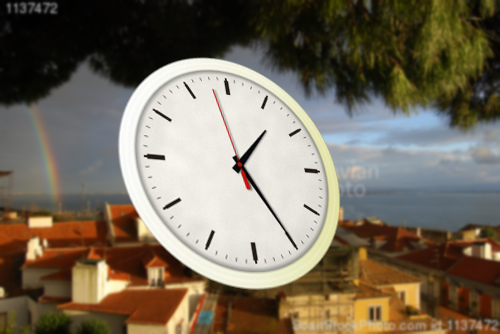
1:24:58
